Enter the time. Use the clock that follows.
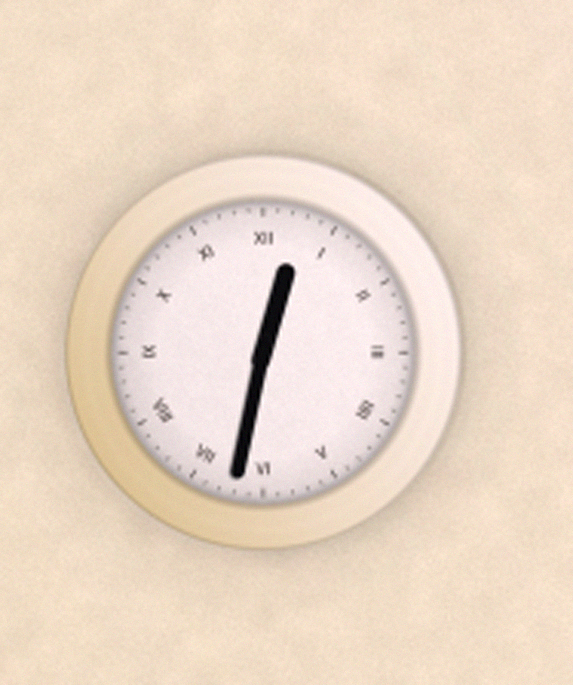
12:32
